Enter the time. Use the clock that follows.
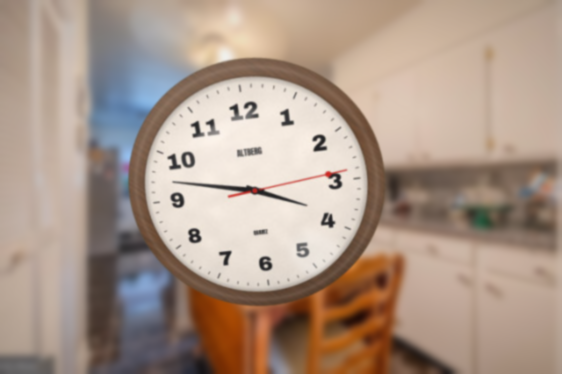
3:47:14
